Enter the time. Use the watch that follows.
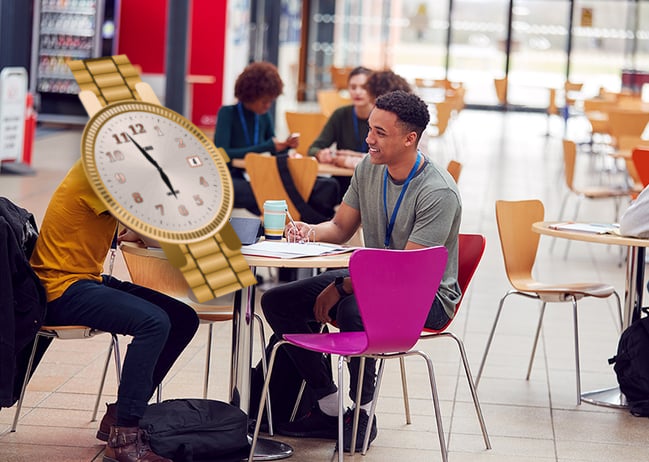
5:57
